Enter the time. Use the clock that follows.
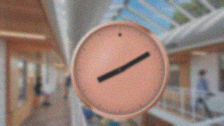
8:10
